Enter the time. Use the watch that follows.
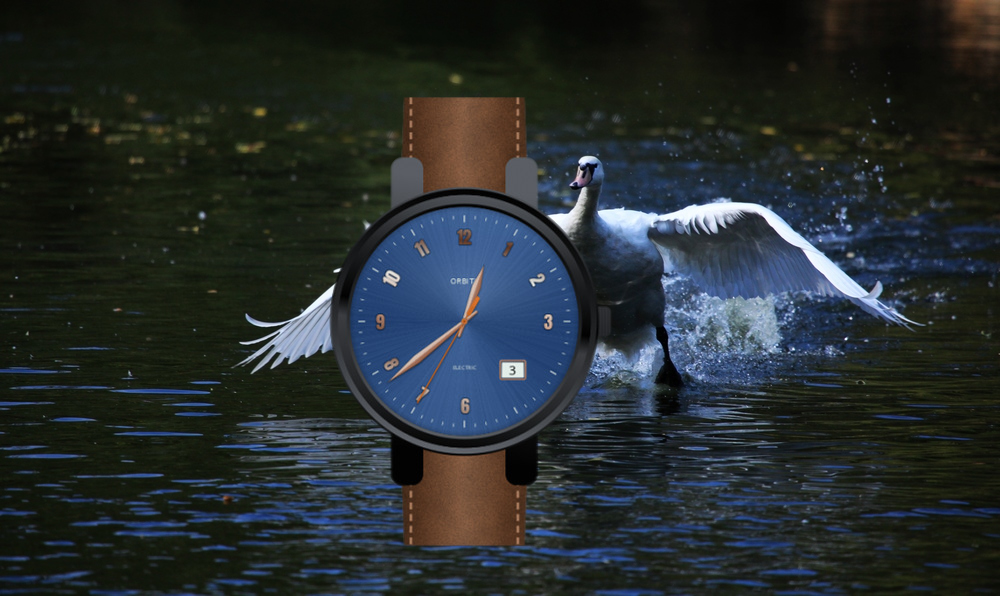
12:38:35
